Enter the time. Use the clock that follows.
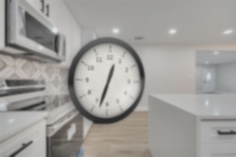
12:33
